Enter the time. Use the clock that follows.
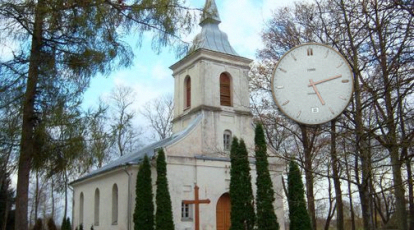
5:13
